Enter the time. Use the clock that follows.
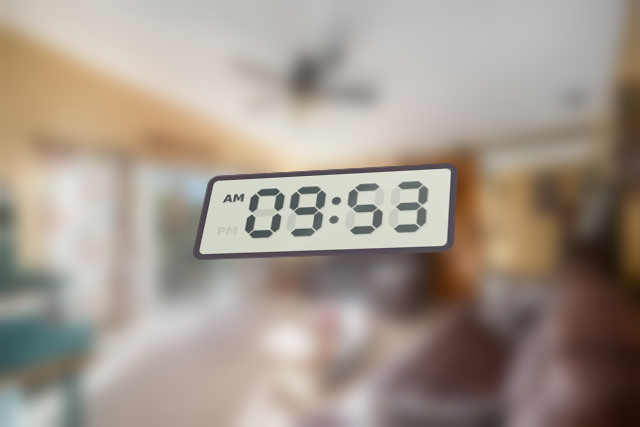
9:53
